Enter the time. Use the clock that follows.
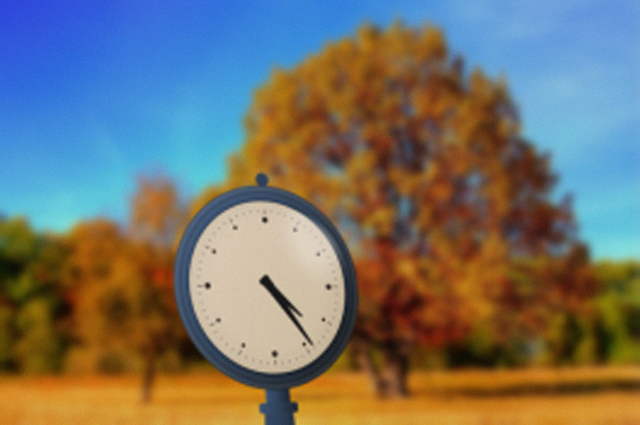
4:24
